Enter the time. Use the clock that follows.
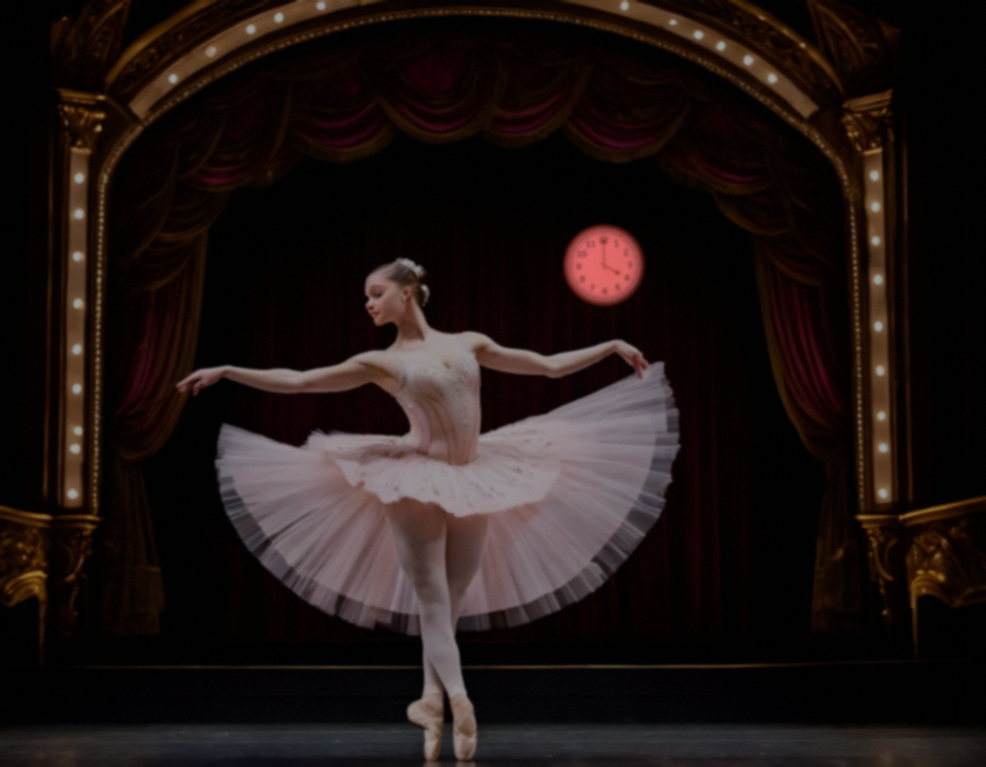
4:00
